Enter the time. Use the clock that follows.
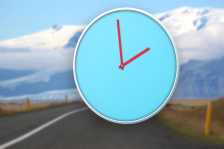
1:59
